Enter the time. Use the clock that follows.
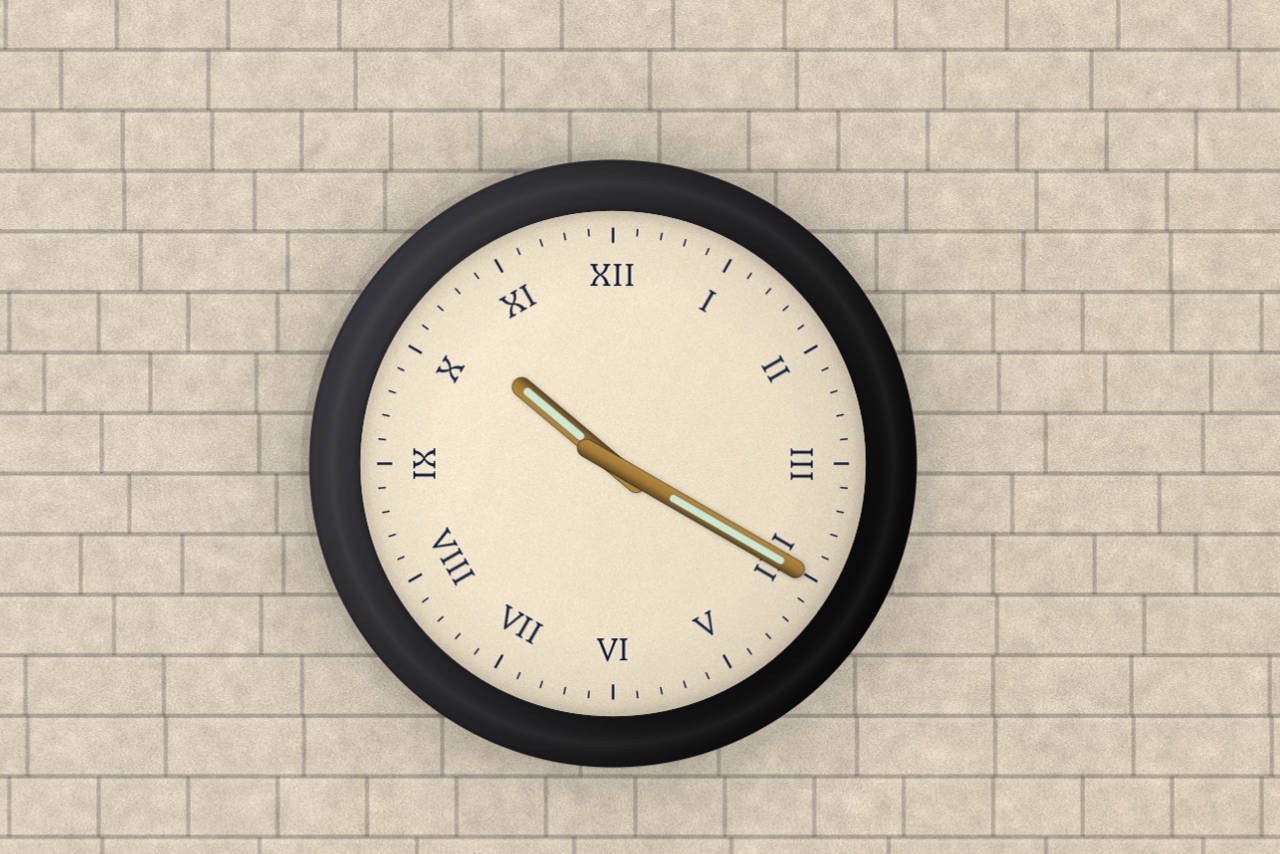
10:20
